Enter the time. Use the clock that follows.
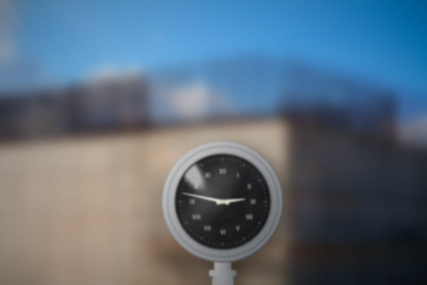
2:47
